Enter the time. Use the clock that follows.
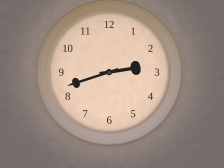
2:42
